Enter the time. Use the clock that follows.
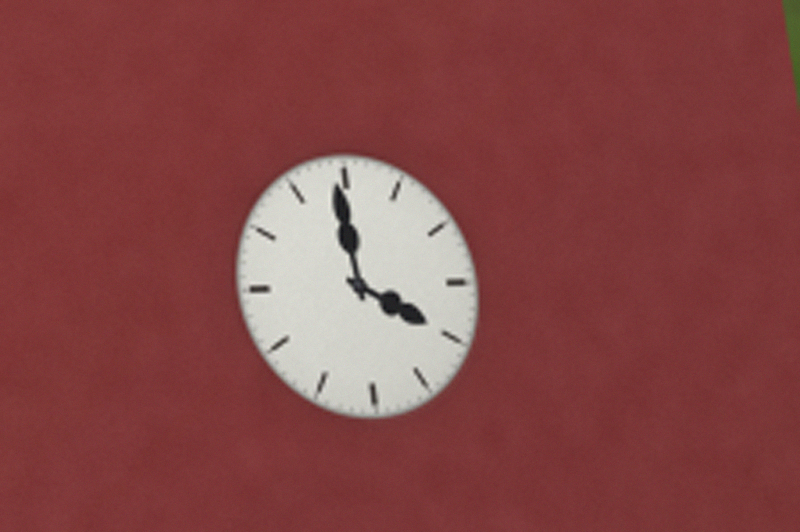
3:59
